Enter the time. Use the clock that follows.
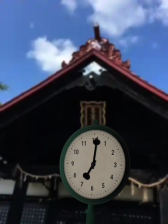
7:01
